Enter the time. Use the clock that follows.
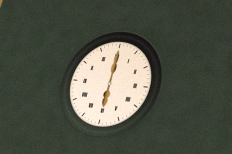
6:00
